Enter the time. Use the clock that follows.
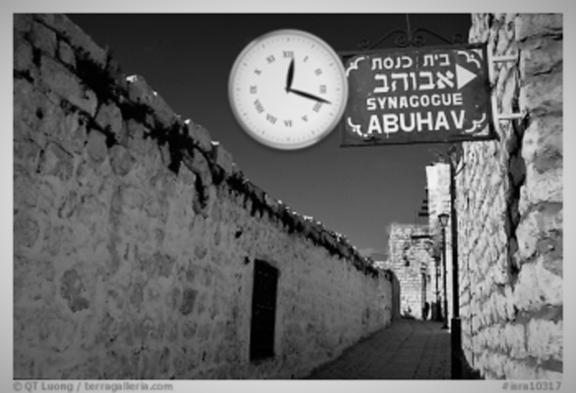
12:18
